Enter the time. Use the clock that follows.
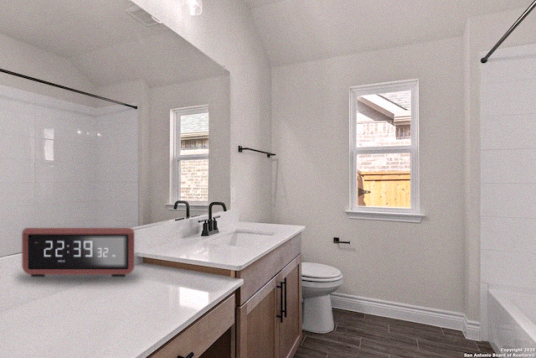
22:39:32
